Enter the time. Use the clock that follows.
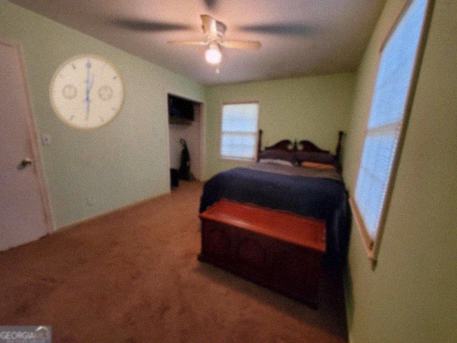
12:30
